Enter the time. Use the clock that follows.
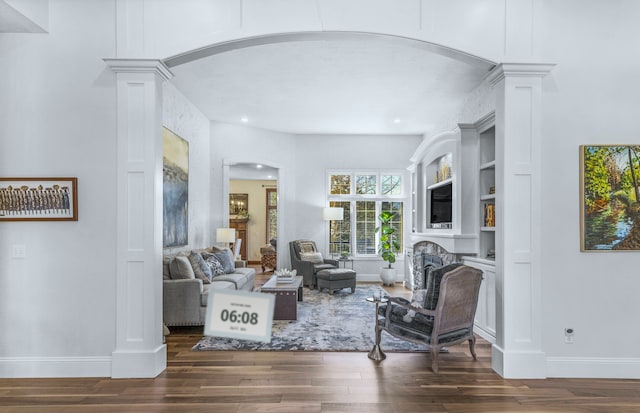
6:08
